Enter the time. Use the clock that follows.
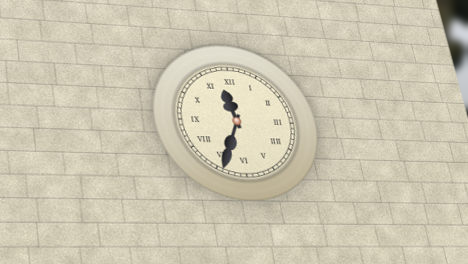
11:34
